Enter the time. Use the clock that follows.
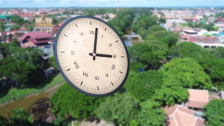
3:02
